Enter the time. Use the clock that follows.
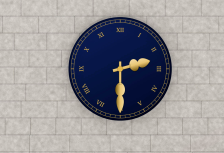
2:30
